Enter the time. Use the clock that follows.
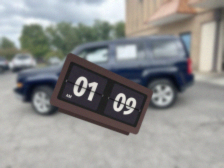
1:09
